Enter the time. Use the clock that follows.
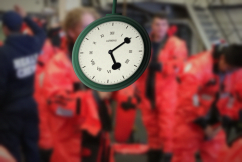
5:09
